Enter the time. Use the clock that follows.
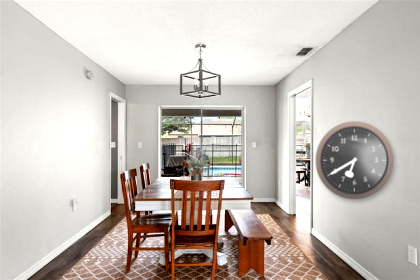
6:40
